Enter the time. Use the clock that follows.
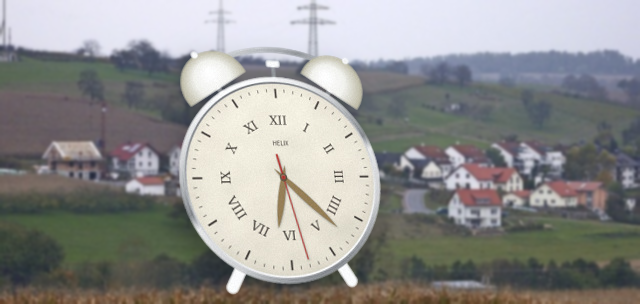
6:22:28
